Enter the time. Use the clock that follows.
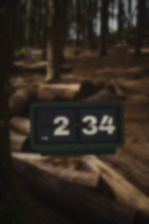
2:34
